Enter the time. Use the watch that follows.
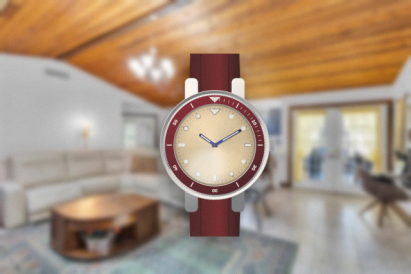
10:10
